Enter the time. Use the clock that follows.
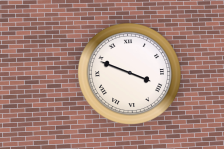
3:49
